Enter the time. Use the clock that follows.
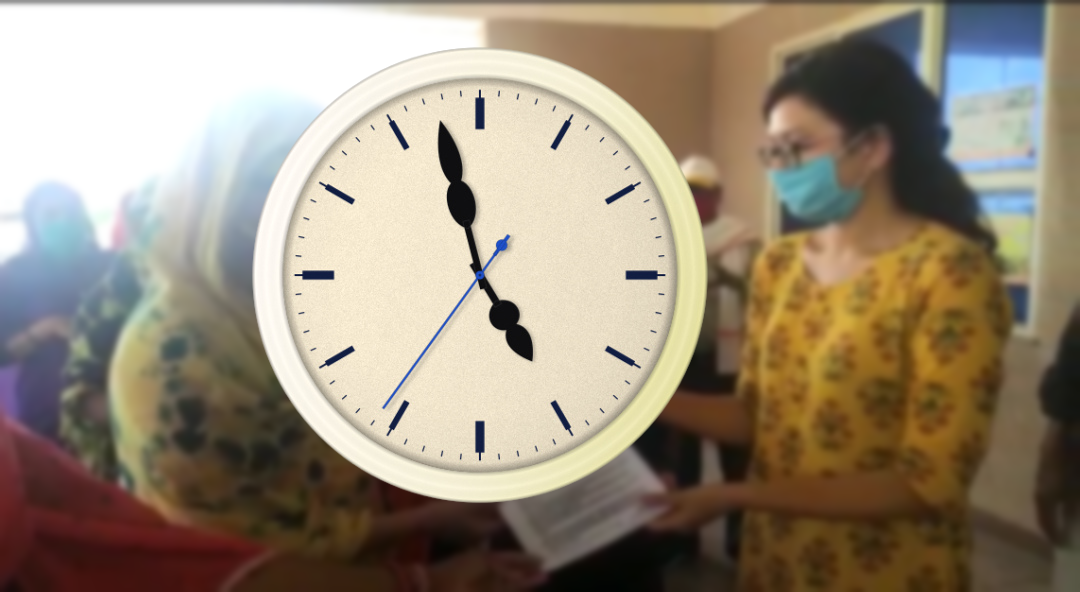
4:57:36
